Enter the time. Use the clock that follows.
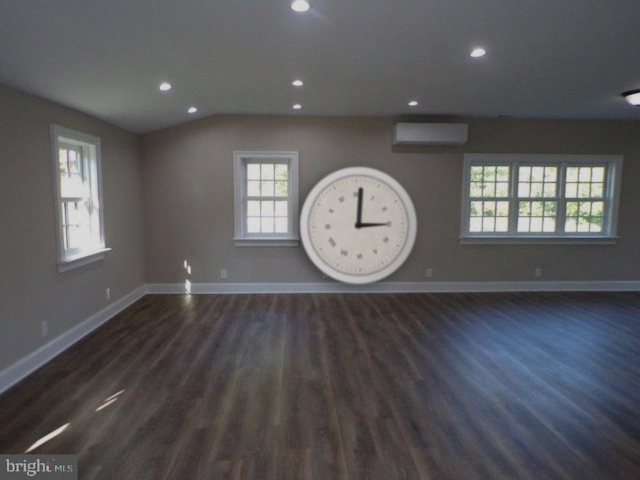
3:01
